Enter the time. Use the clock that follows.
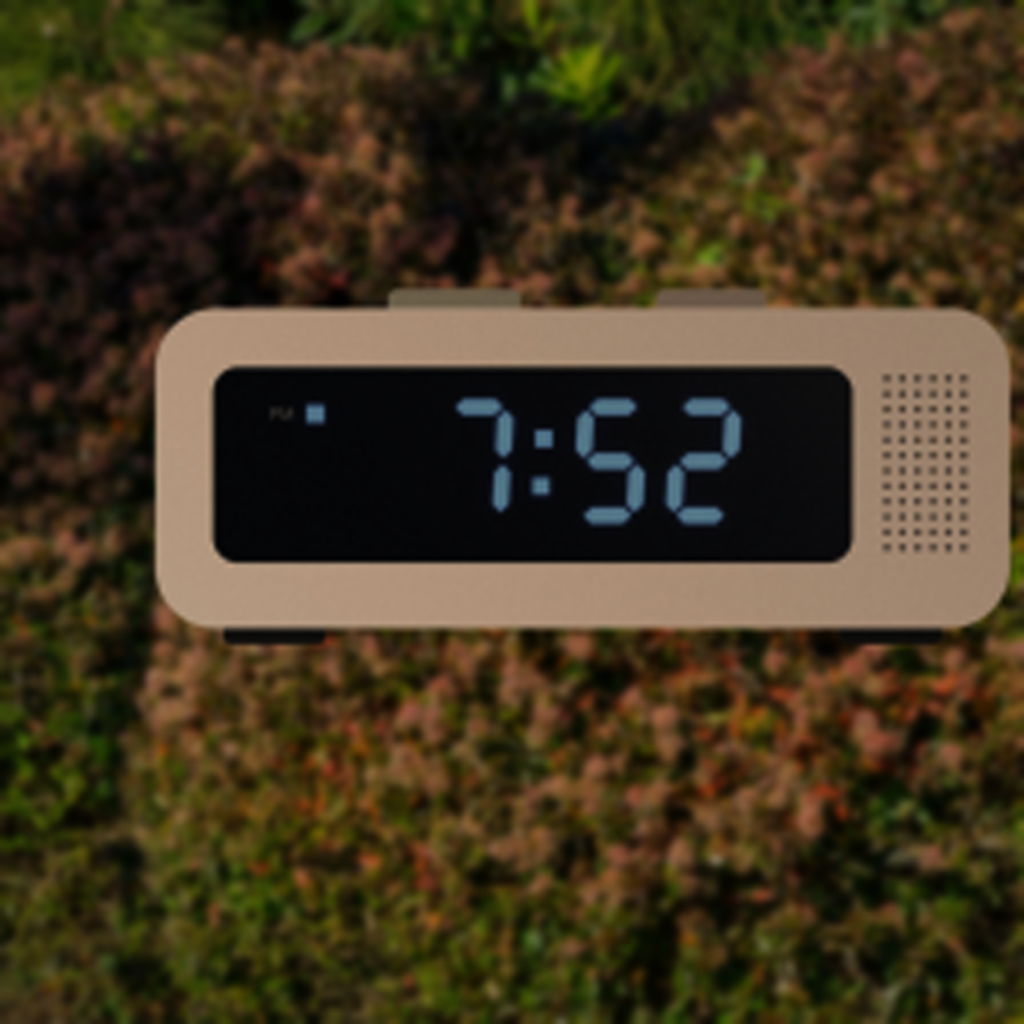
7:52
